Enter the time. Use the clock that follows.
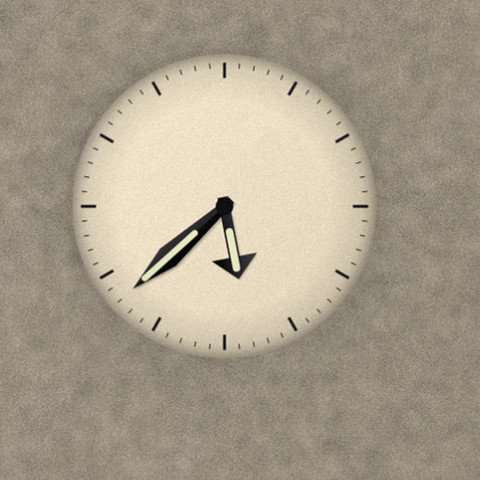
5:38
